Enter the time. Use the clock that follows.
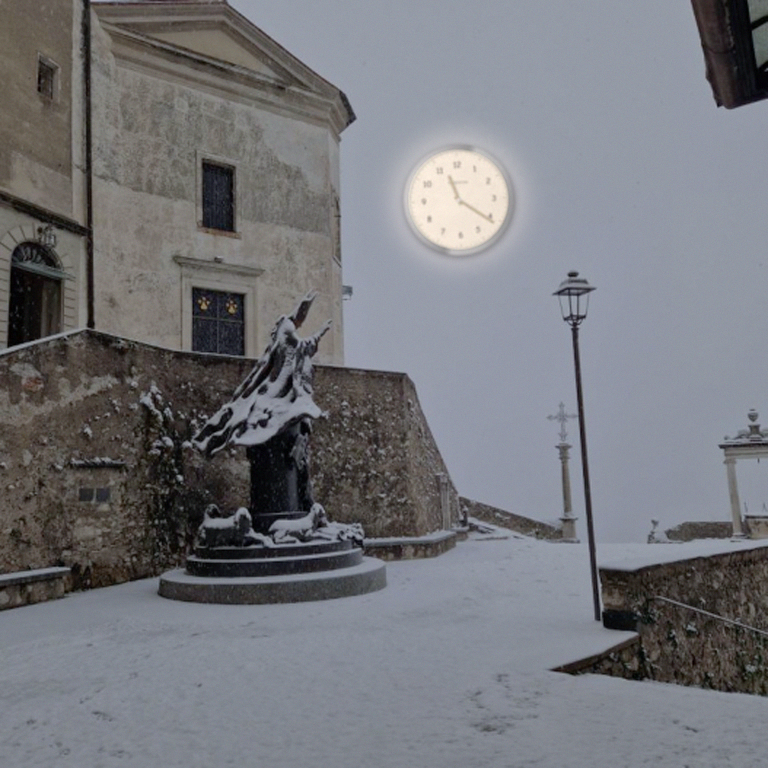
11:21
